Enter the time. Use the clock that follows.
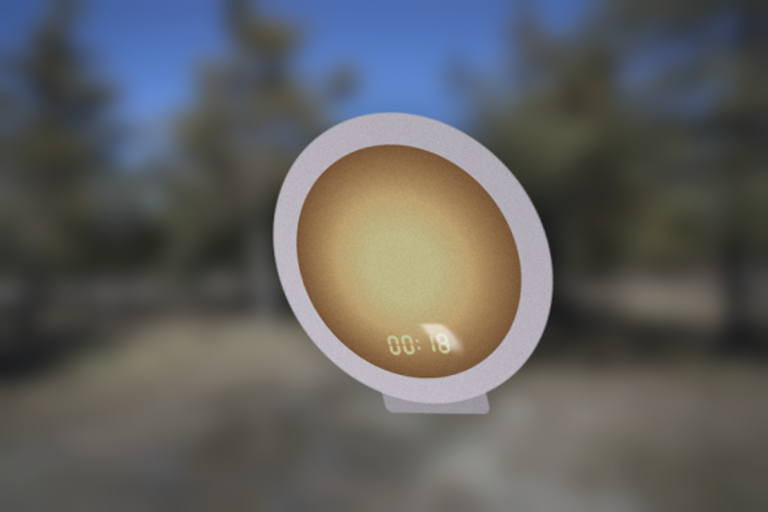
0:18
